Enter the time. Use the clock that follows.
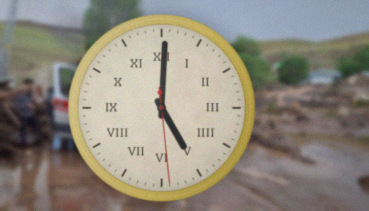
5:00:29
